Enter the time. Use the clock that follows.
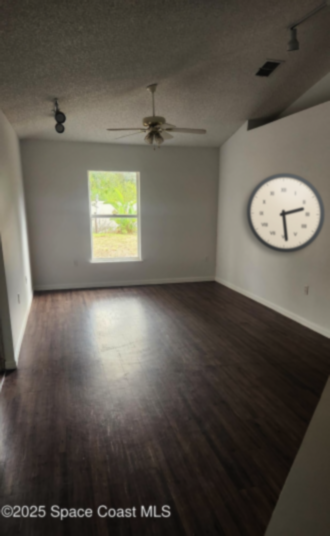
2:29
